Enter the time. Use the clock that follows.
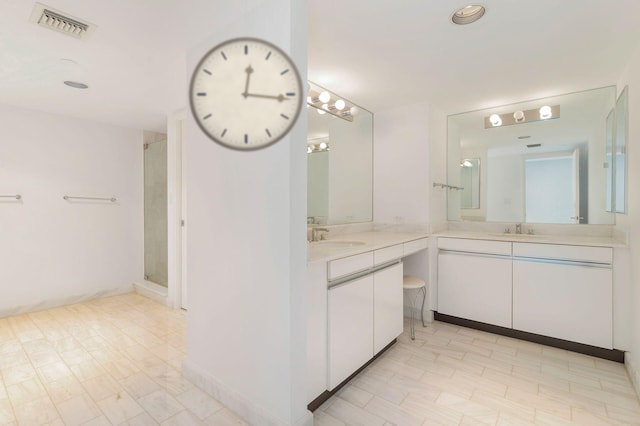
12:16
